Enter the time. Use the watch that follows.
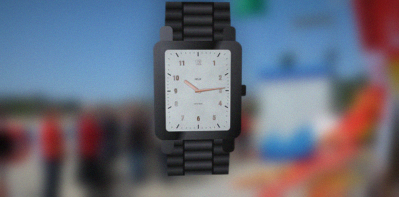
10:14
